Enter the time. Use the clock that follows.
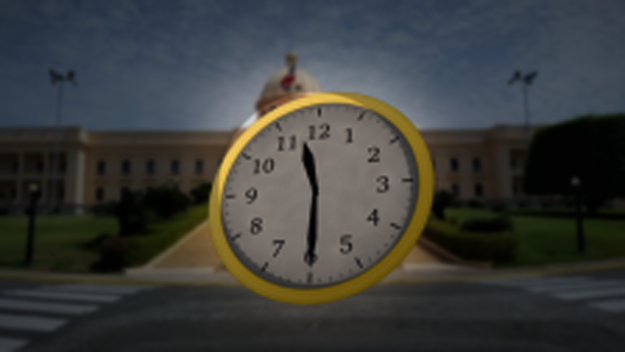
11:30
